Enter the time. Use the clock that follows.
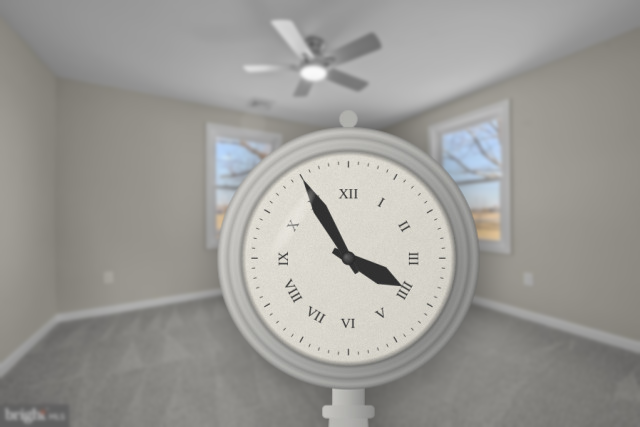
3:55
